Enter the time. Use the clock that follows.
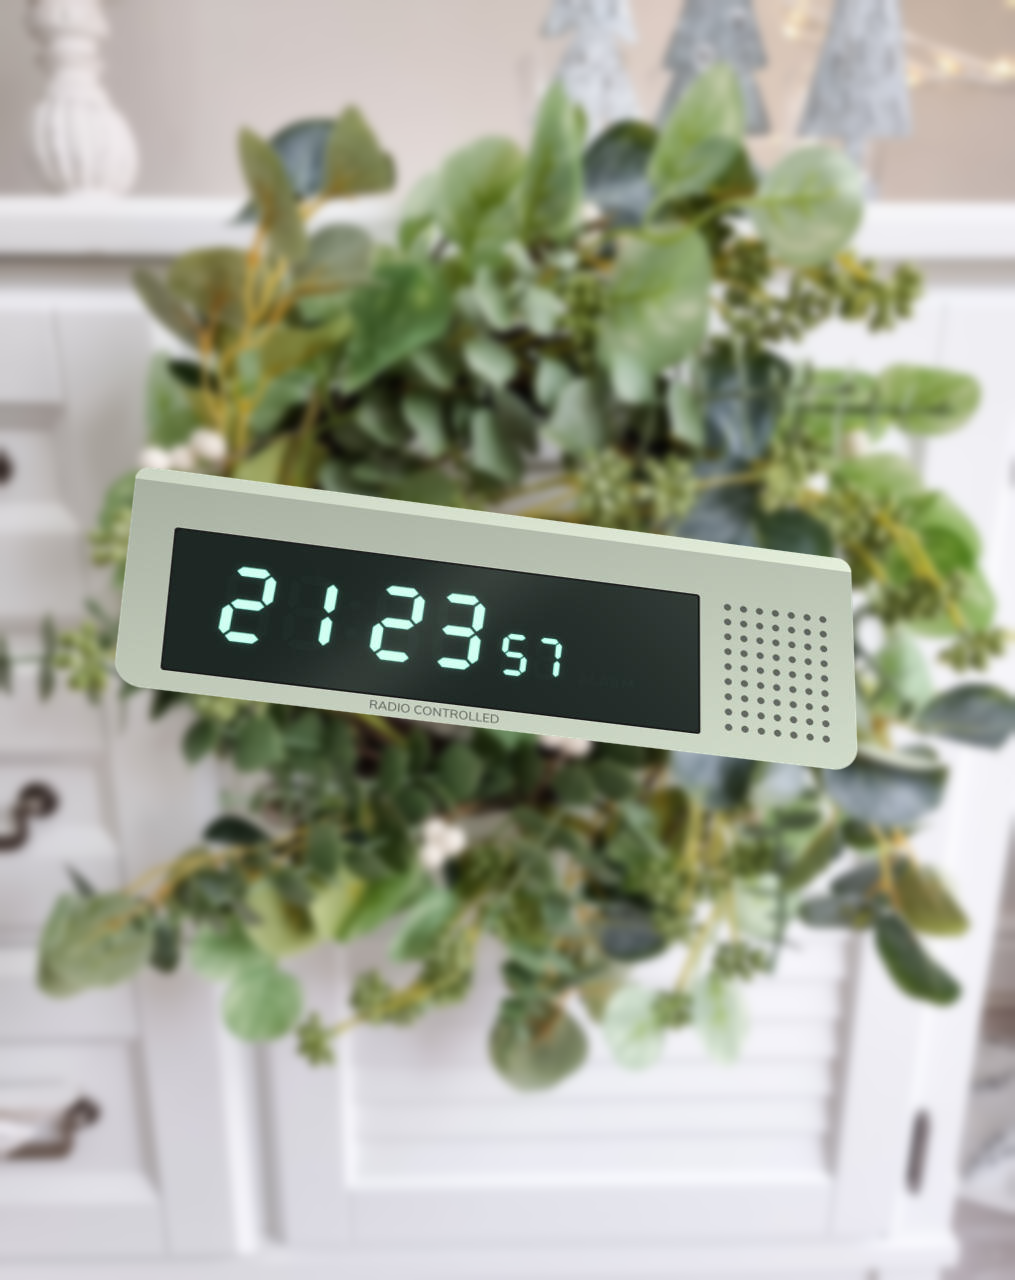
21:23:57
